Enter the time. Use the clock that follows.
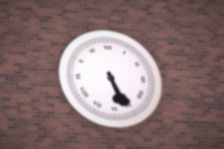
5:26
